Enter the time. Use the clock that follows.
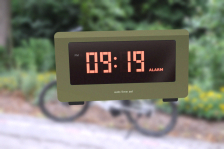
9:19
